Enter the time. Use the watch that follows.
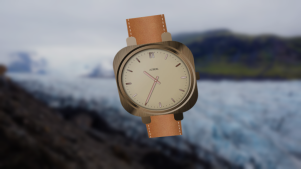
10:35
